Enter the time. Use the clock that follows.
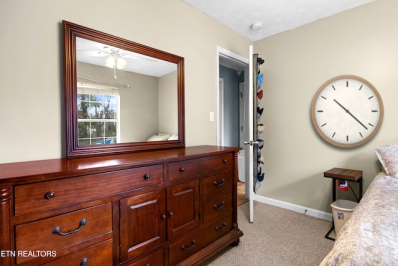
10:22
